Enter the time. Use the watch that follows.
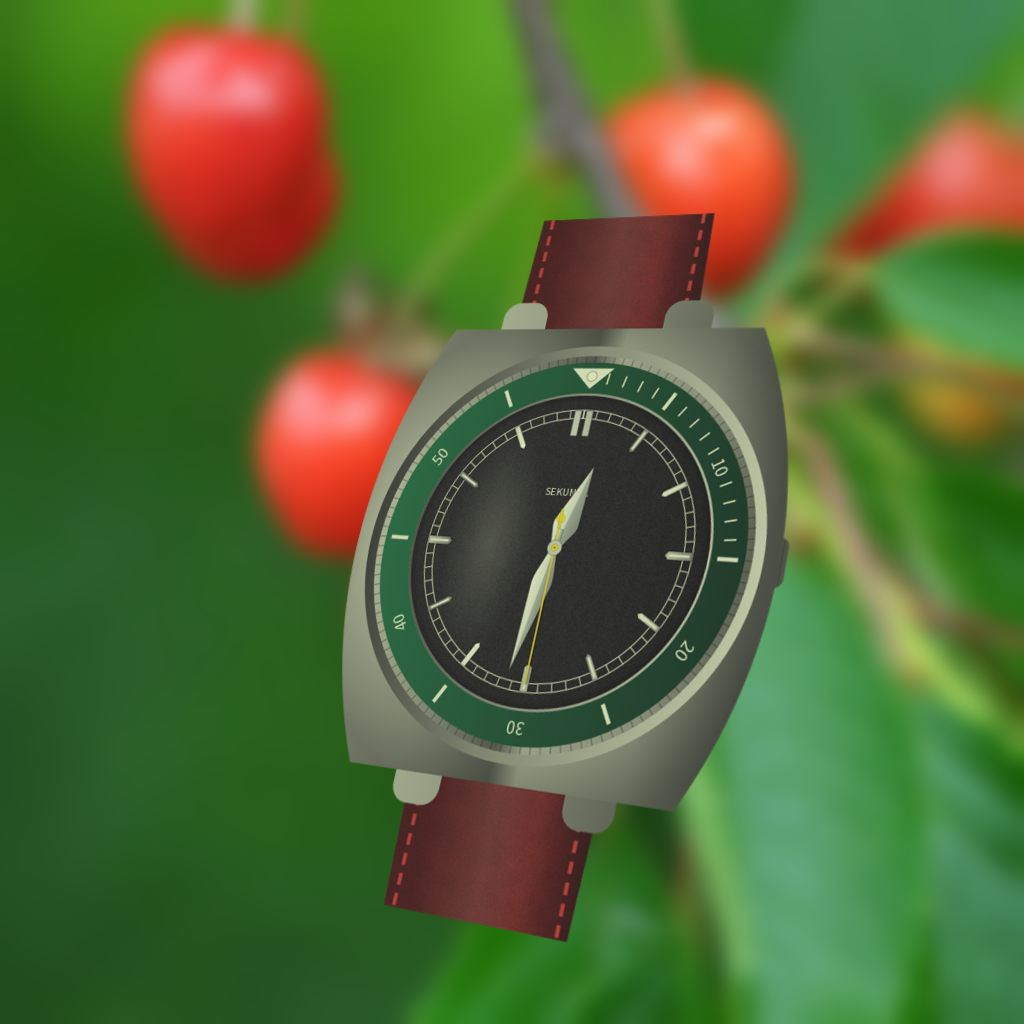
12:31:30
